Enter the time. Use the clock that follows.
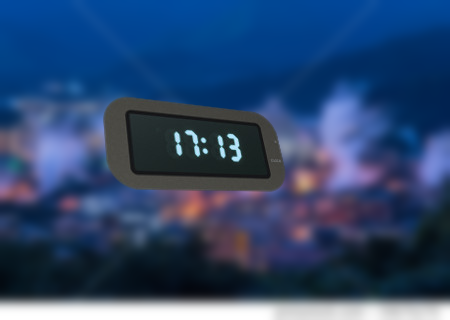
17:13
